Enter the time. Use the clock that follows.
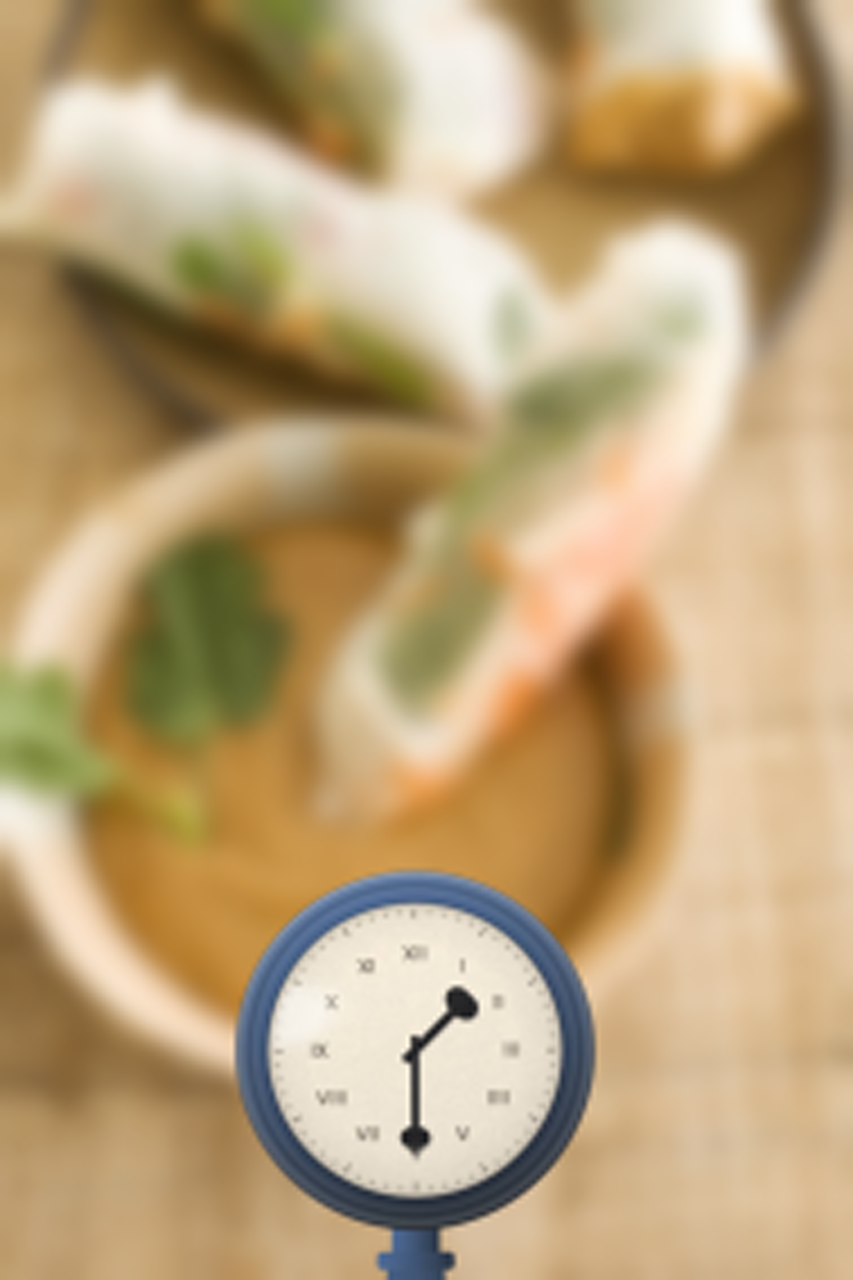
1:30
